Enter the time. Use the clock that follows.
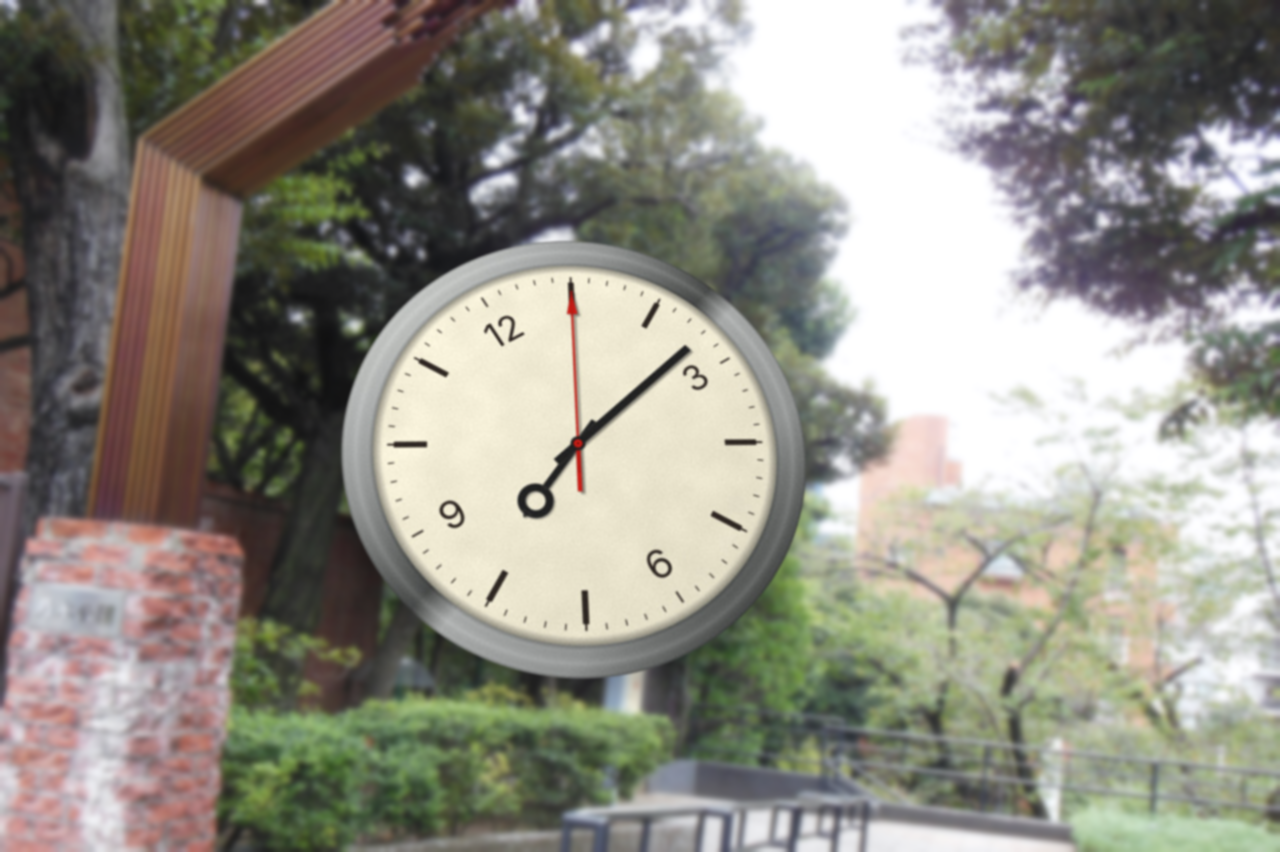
8:13:05
